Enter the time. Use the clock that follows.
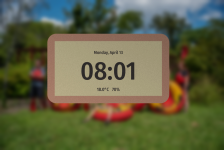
8:01
